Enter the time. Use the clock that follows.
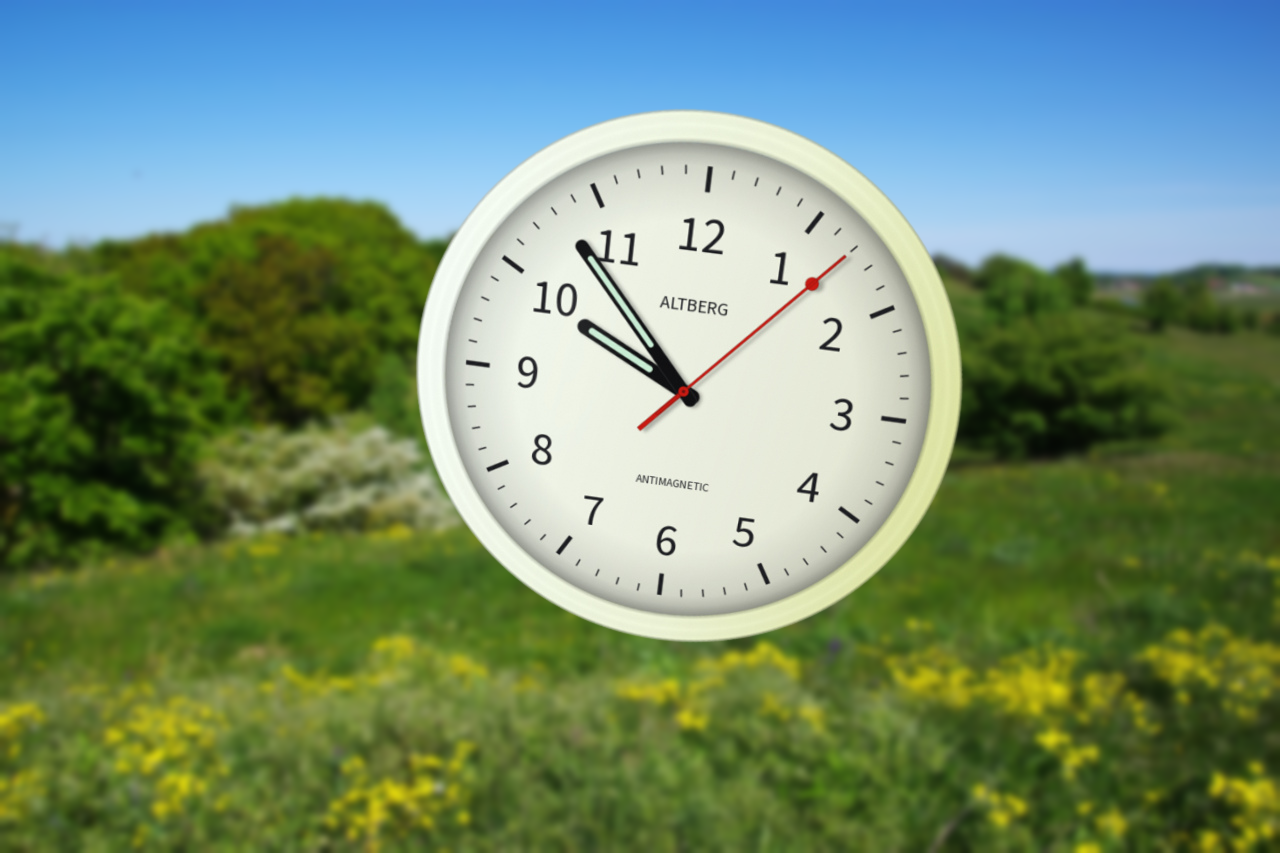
9:53:07
